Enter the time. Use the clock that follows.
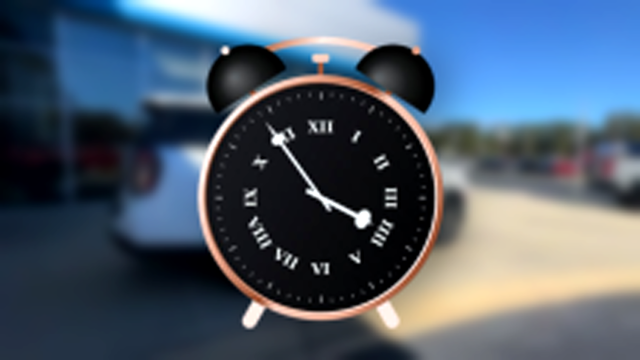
3:54
